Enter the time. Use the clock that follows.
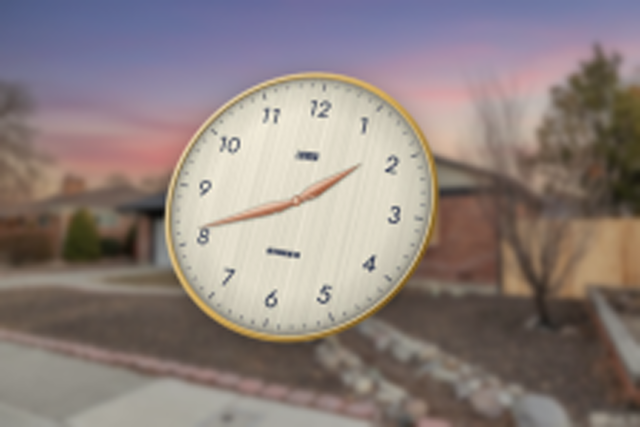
1:41
